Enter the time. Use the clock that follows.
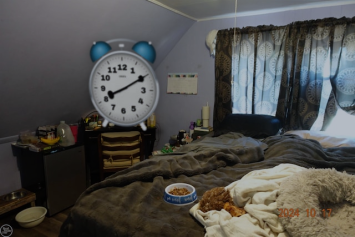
8:10
